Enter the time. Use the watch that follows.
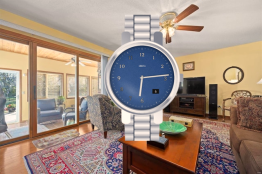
6:14
